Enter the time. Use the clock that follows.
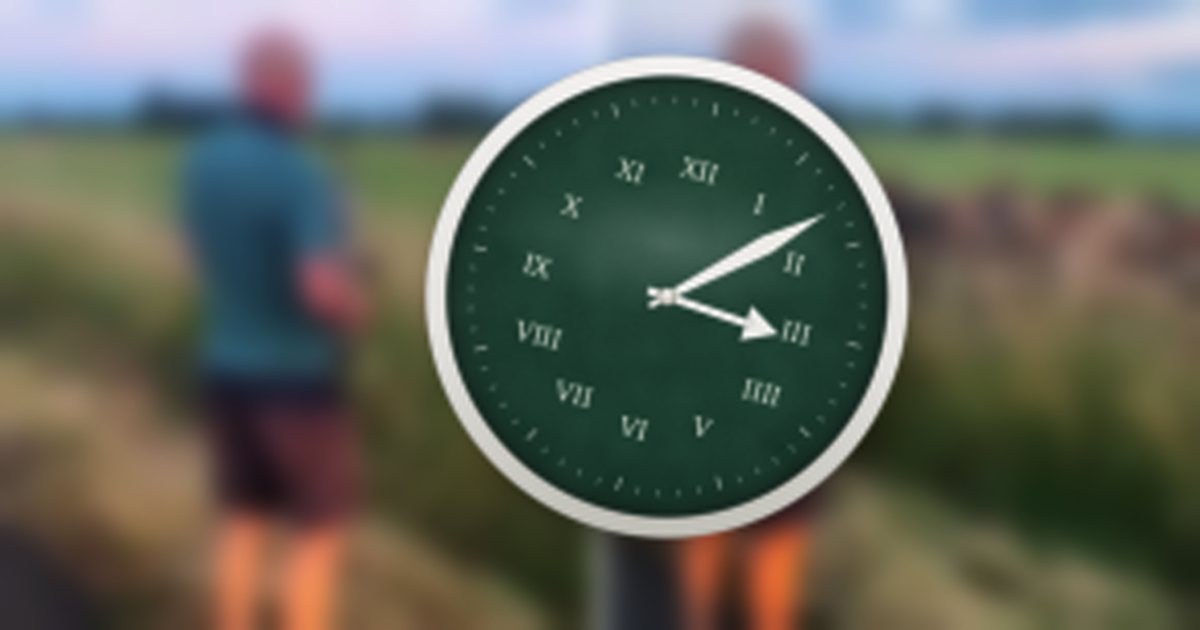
3:08
